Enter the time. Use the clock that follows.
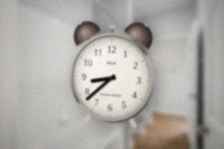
8:38
